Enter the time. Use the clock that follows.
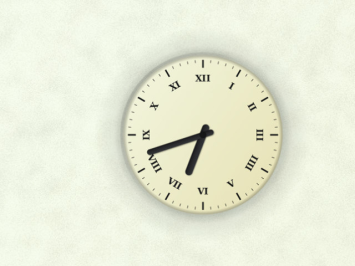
6:42
